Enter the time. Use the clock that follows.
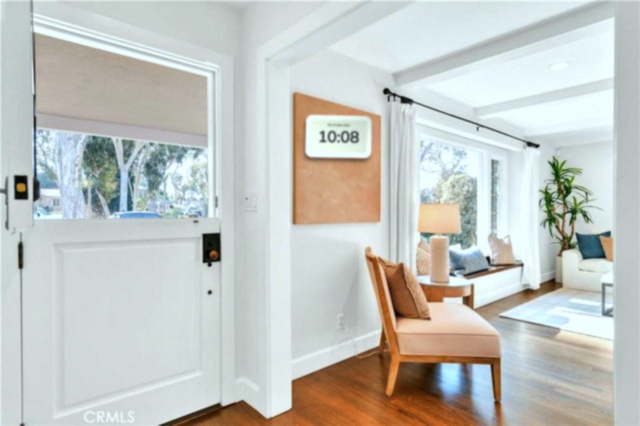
10:08
